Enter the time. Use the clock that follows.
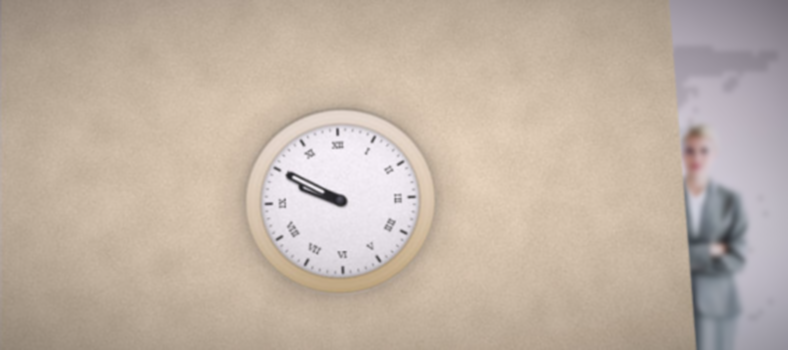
9:50
